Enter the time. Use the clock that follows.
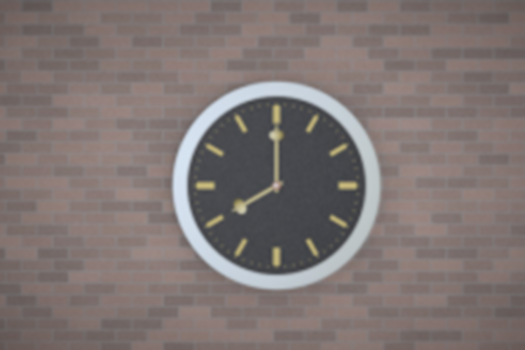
8:00
